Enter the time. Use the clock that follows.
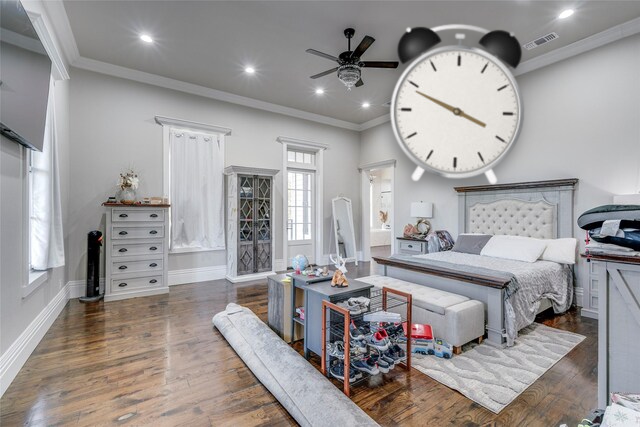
3:49
